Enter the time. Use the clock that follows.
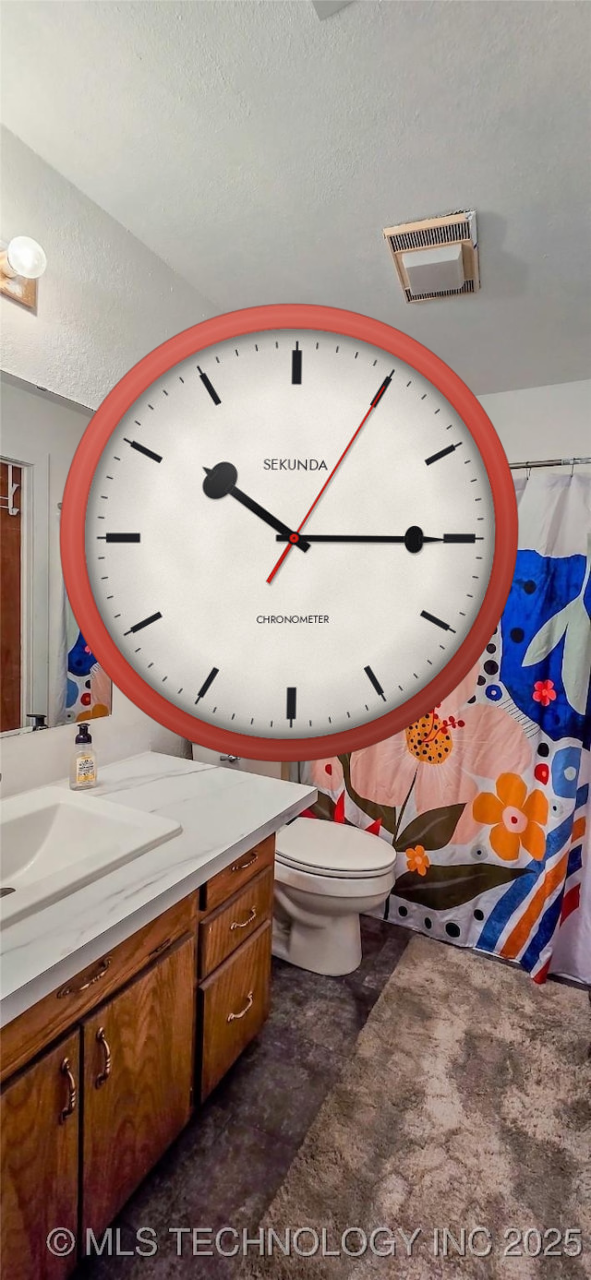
10:15:05
